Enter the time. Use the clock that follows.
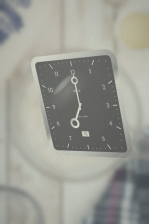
7:00
